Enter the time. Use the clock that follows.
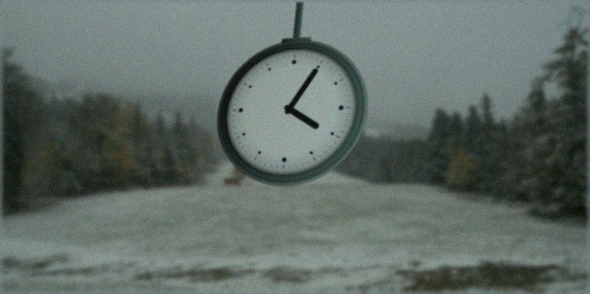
4:05
